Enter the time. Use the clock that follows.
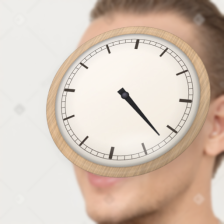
4:22
